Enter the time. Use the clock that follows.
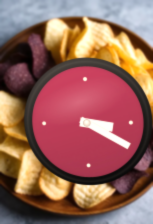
3:20
